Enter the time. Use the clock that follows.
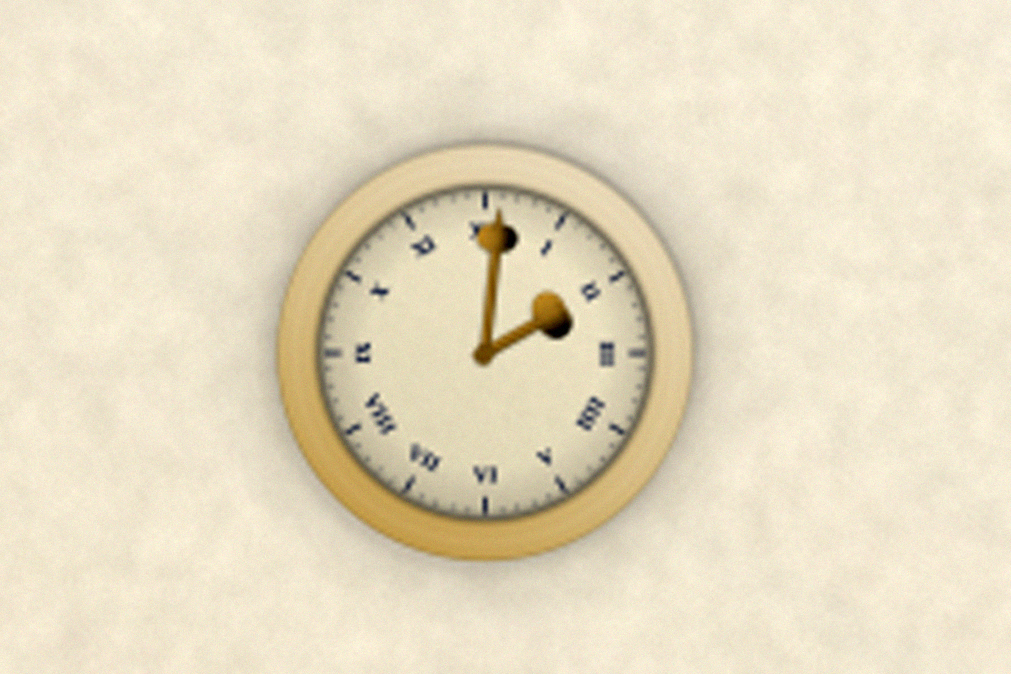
2:01
